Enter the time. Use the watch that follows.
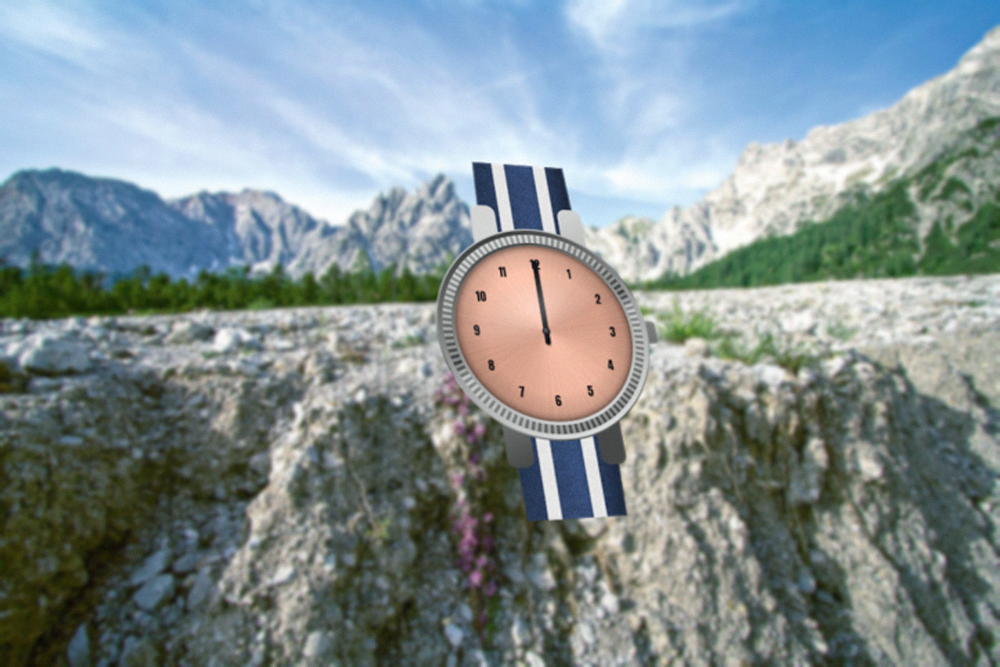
12:00
